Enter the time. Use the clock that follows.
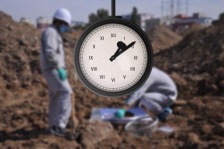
1:09
